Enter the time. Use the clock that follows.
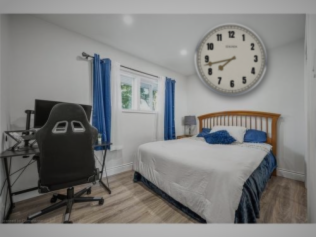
7:43
